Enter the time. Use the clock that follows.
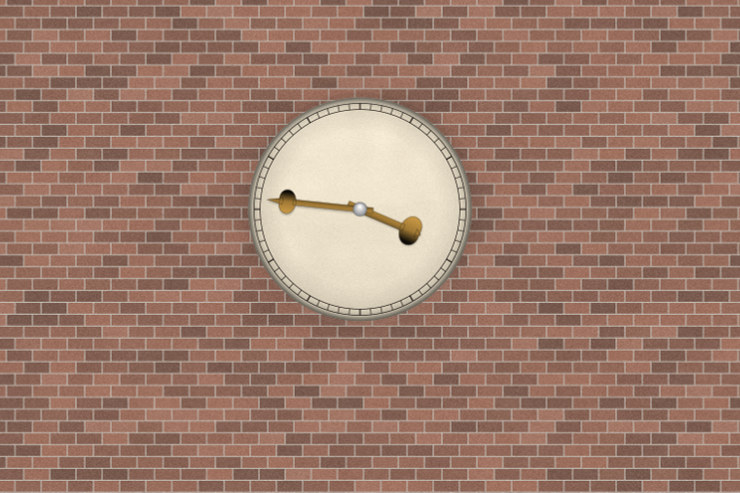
3:46
